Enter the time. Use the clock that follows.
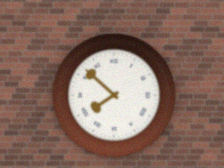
7:52
